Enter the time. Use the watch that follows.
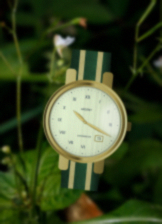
10:19
